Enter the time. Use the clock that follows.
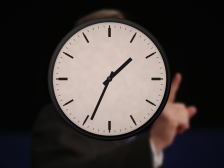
1:34
